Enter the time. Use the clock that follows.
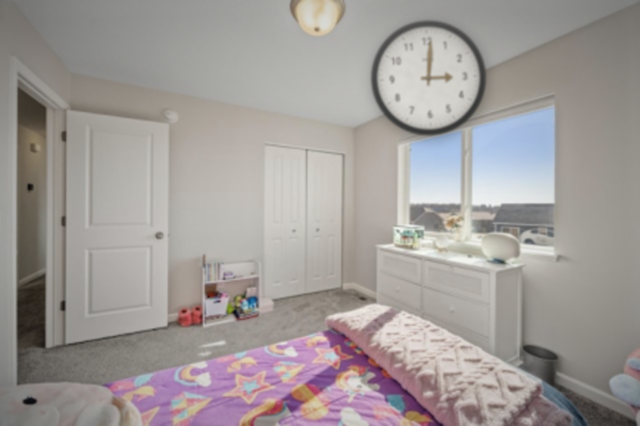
3:01
